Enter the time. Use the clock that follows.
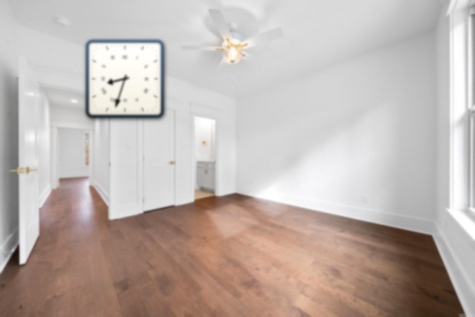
8:33
